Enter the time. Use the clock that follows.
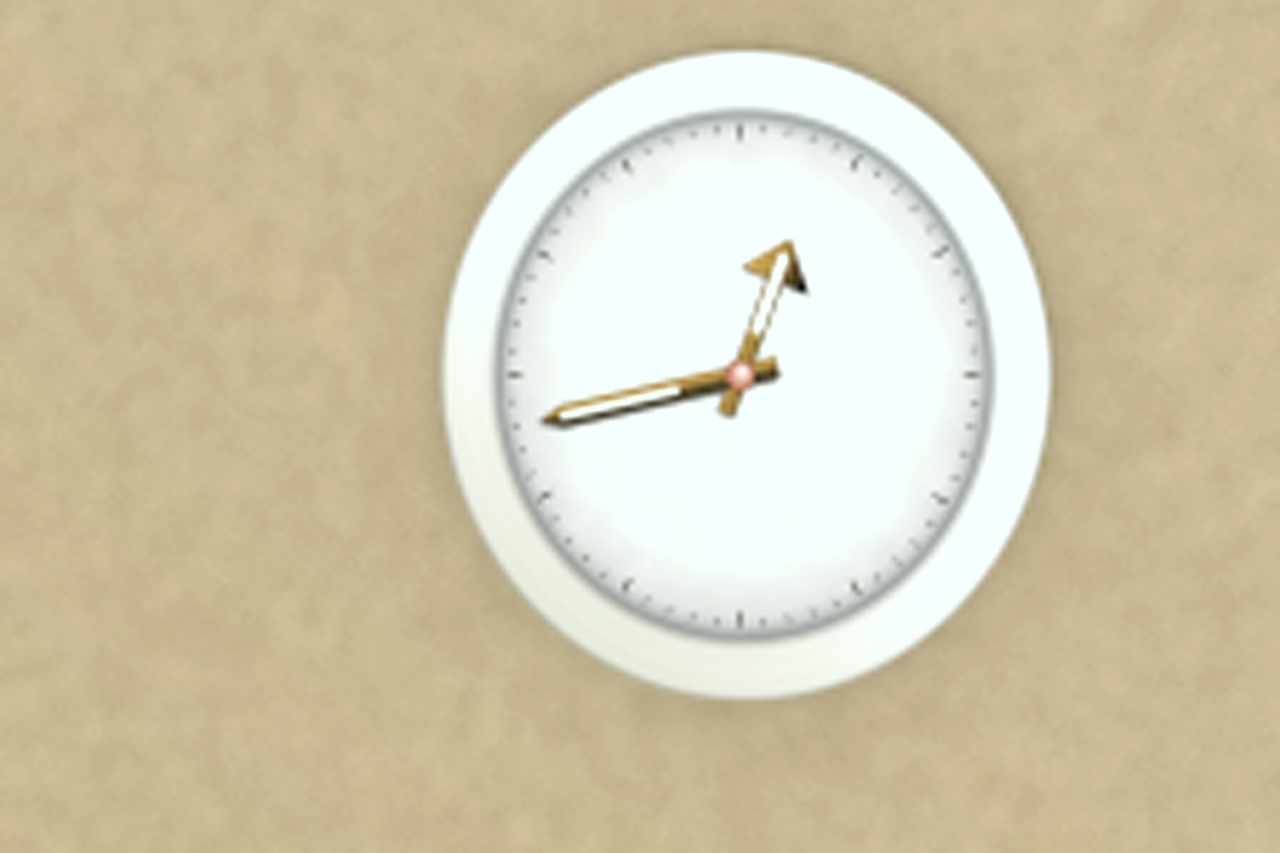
12:43
